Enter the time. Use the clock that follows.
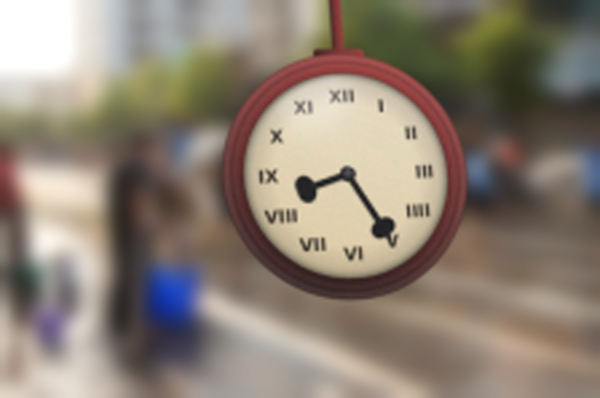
8:25
